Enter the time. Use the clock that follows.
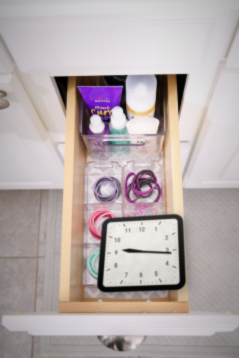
9:16
